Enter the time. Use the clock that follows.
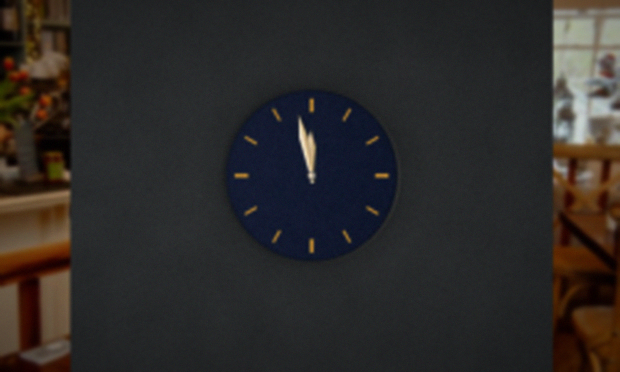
11:58
